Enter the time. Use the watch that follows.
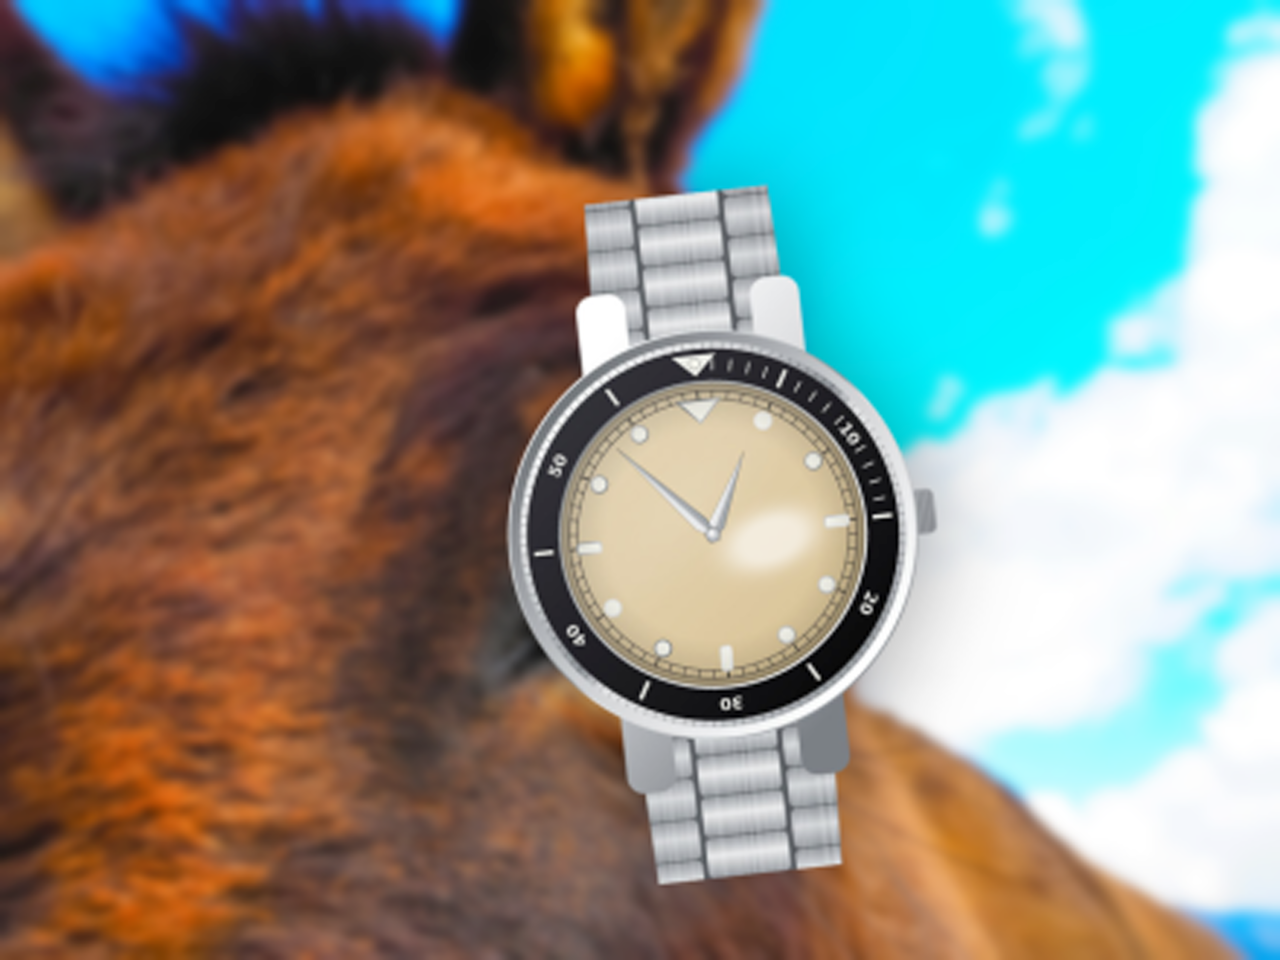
12:53
